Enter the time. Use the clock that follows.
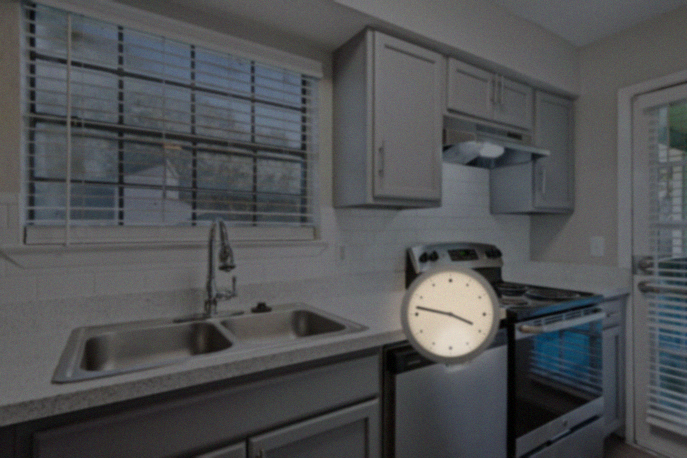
3:47
